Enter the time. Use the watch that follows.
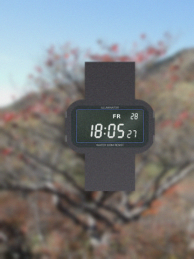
18:05:27
